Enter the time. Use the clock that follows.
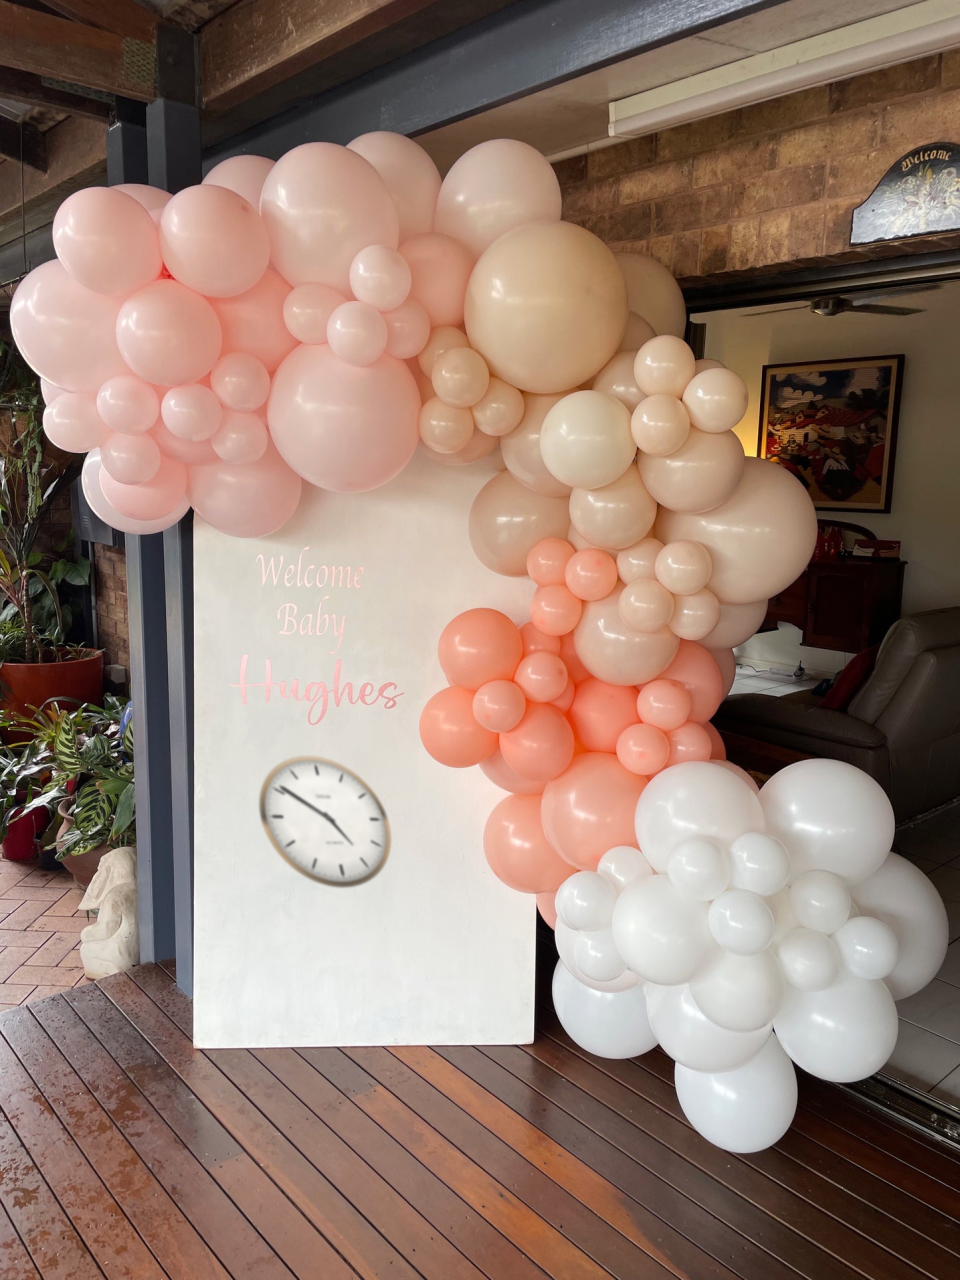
4:51
